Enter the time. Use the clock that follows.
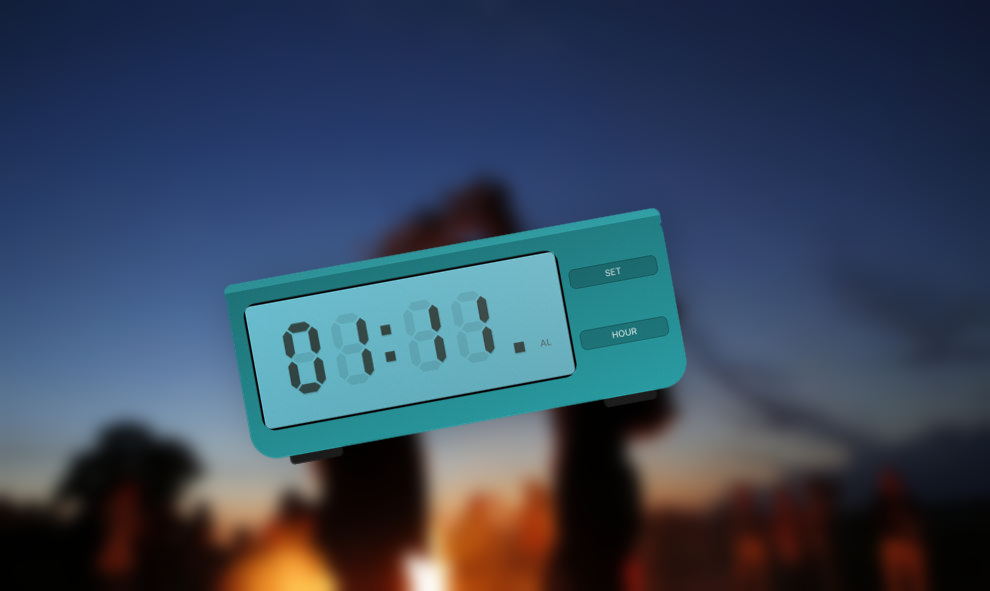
1:11
